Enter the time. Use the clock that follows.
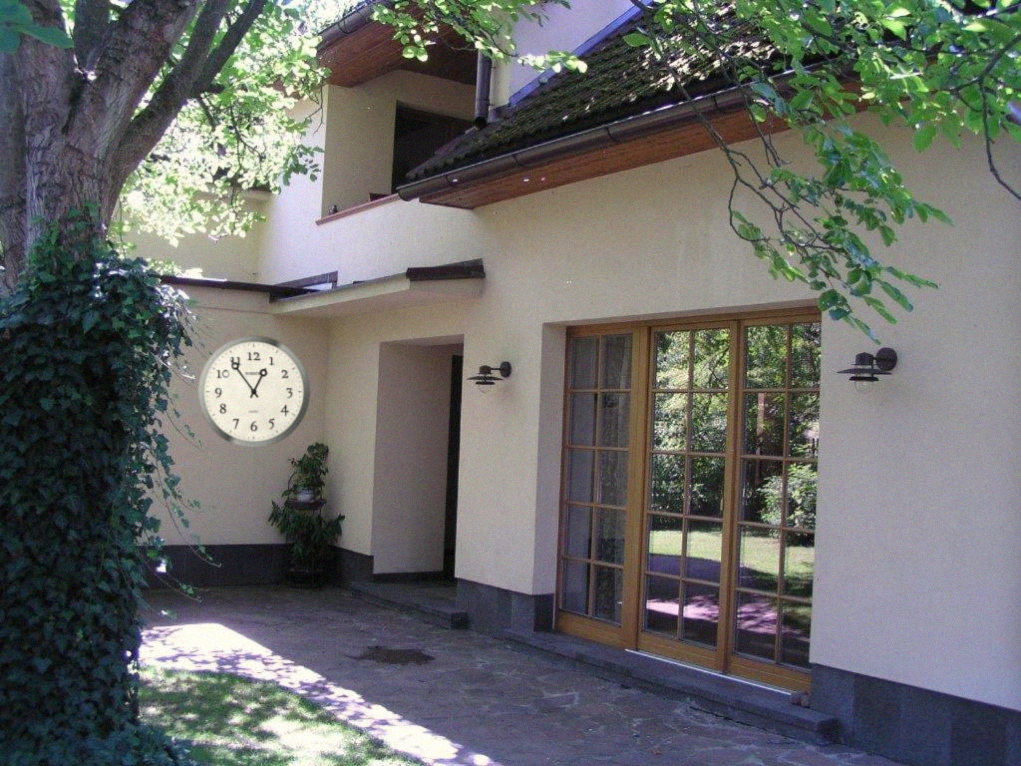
12:54
